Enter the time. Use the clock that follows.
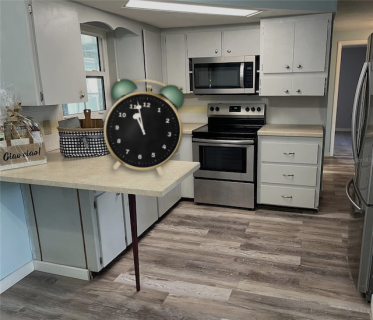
10:57
